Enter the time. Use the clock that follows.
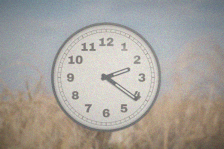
2:21
